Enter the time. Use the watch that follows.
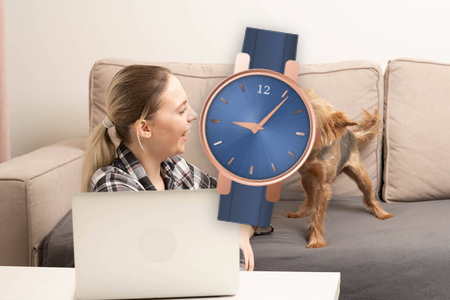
9:06
